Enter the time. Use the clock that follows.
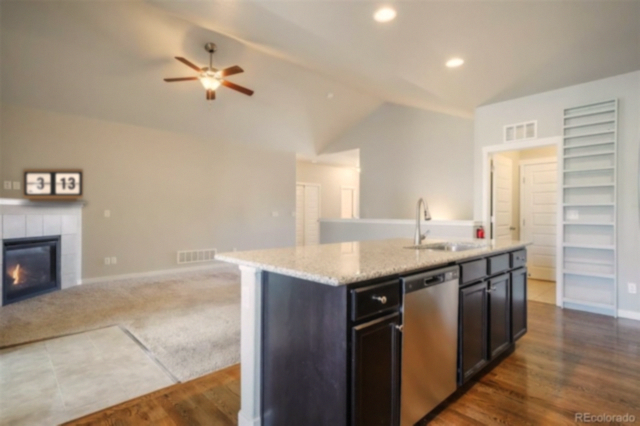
3:13
